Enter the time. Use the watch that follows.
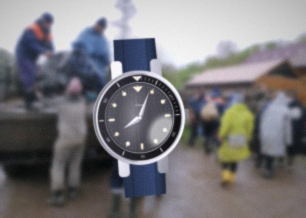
8:04
